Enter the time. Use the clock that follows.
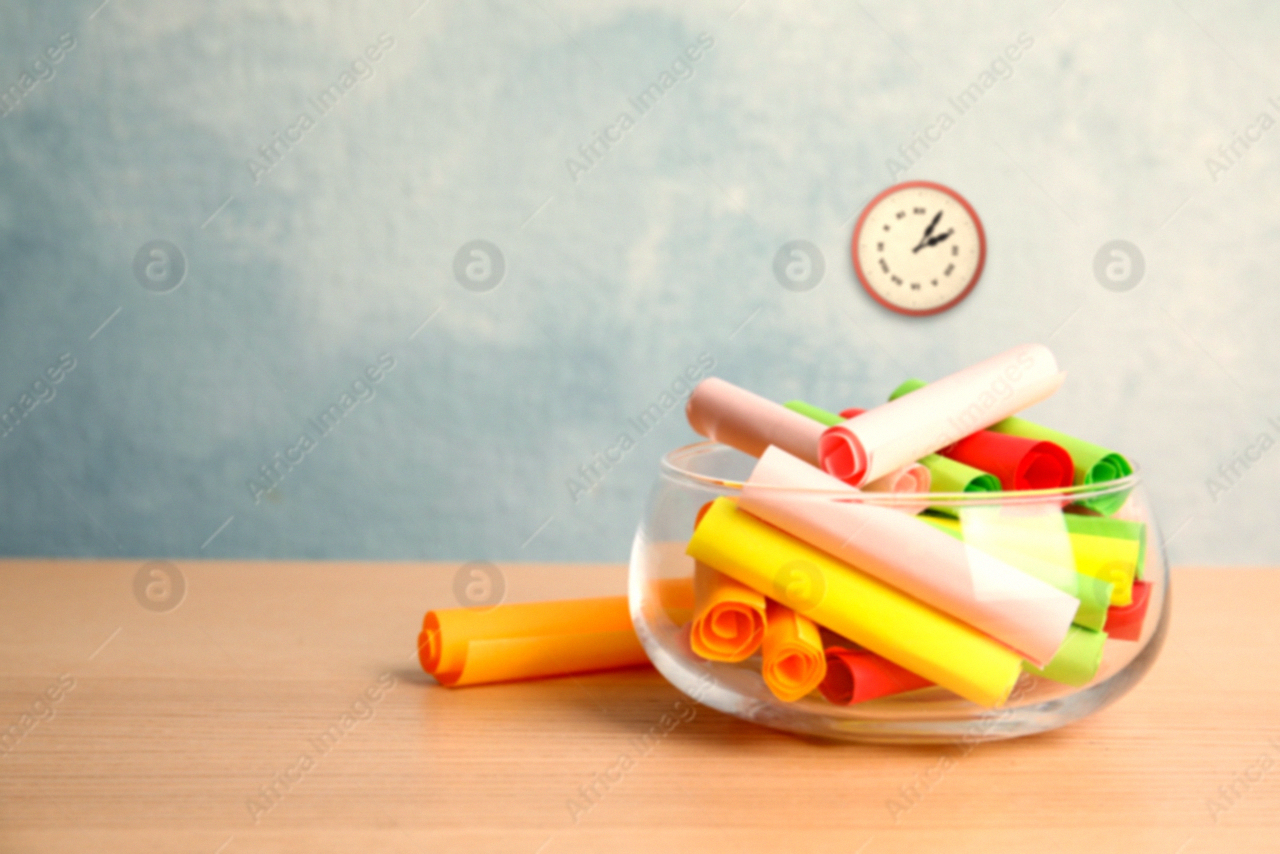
2:05
